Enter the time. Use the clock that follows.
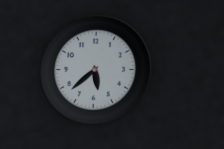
5:38
